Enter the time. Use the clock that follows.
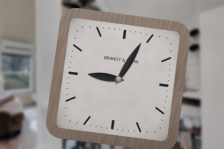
9:04
